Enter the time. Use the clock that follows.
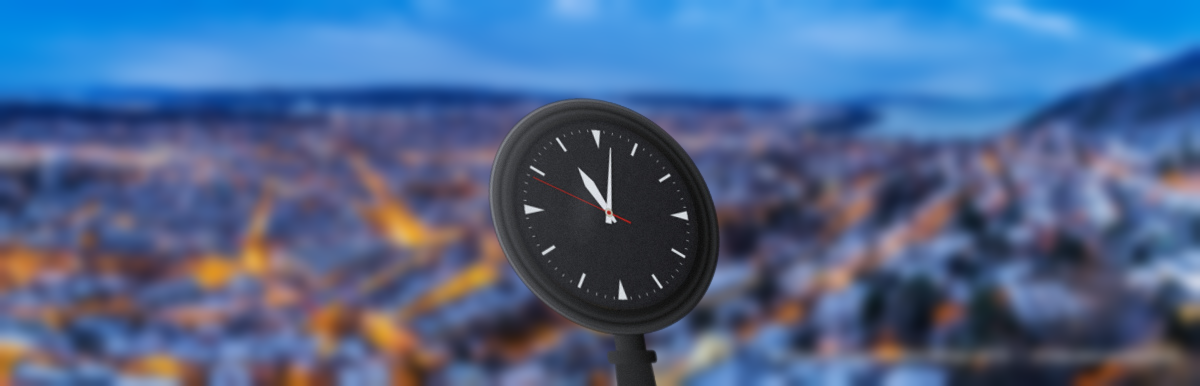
11:01:49
